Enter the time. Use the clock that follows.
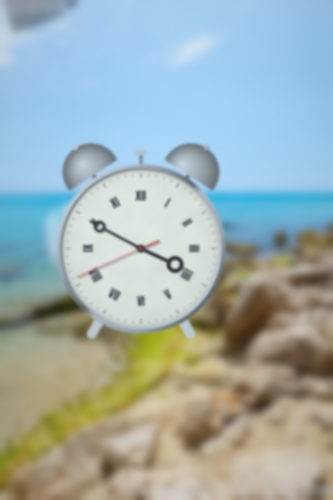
3:49:41
